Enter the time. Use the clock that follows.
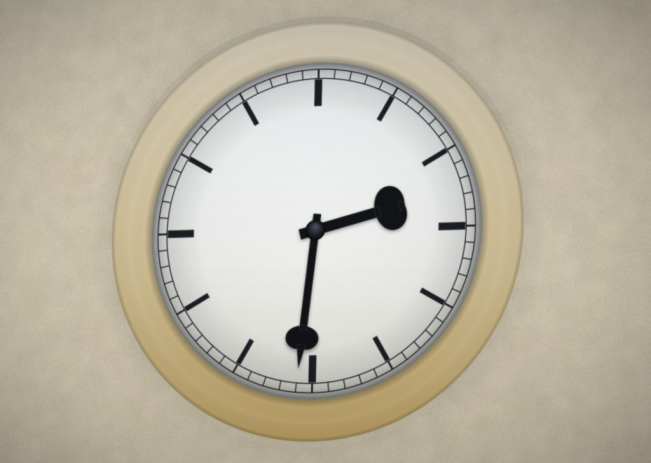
2:31
